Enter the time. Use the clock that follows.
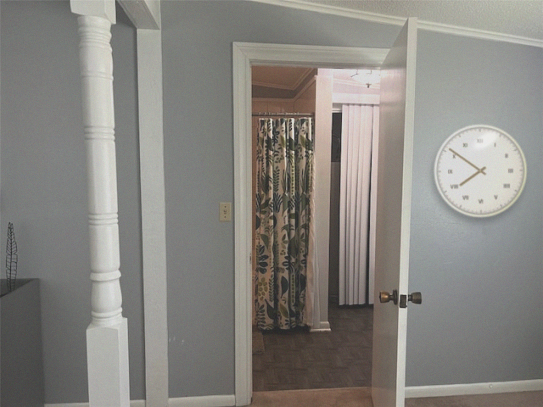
7:51
